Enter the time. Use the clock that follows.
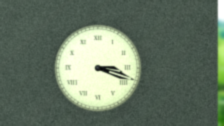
3:18
